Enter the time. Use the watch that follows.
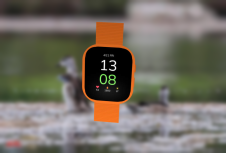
13:08
